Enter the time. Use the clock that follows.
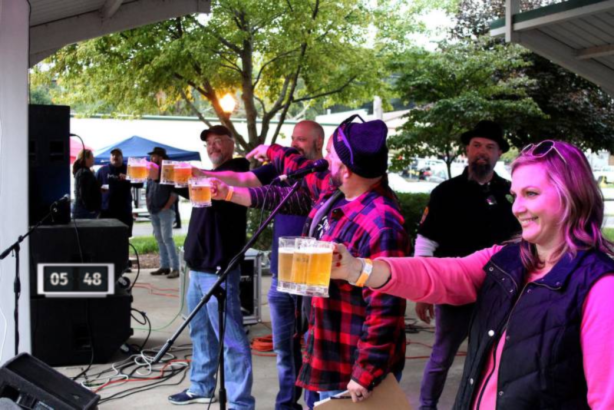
5:48
